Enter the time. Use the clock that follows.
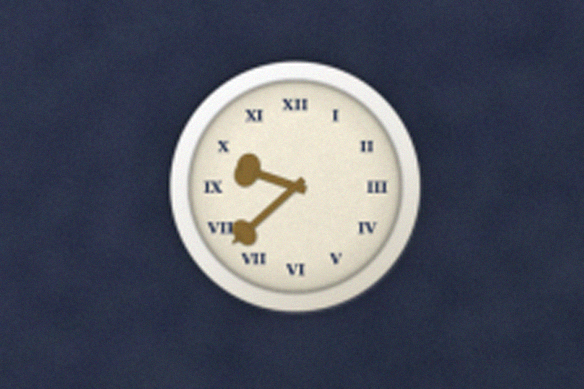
9:38
